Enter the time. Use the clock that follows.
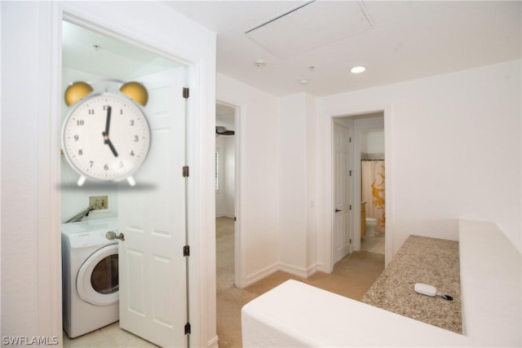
5:01
